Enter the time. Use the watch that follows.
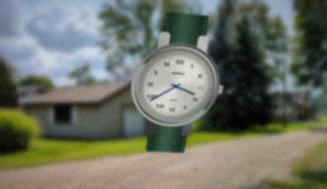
3:39
